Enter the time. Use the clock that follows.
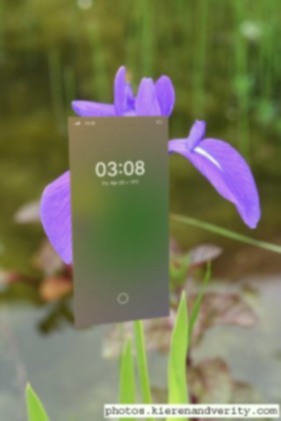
3:08
